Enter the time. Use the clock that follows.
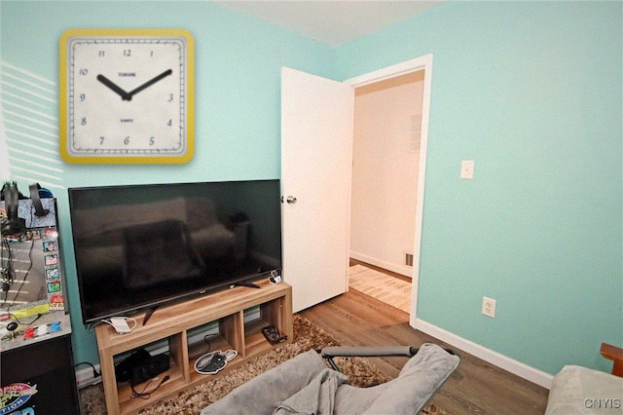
10:10
